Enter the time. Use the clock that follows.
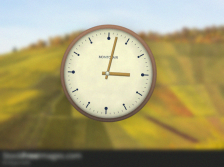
3:02
